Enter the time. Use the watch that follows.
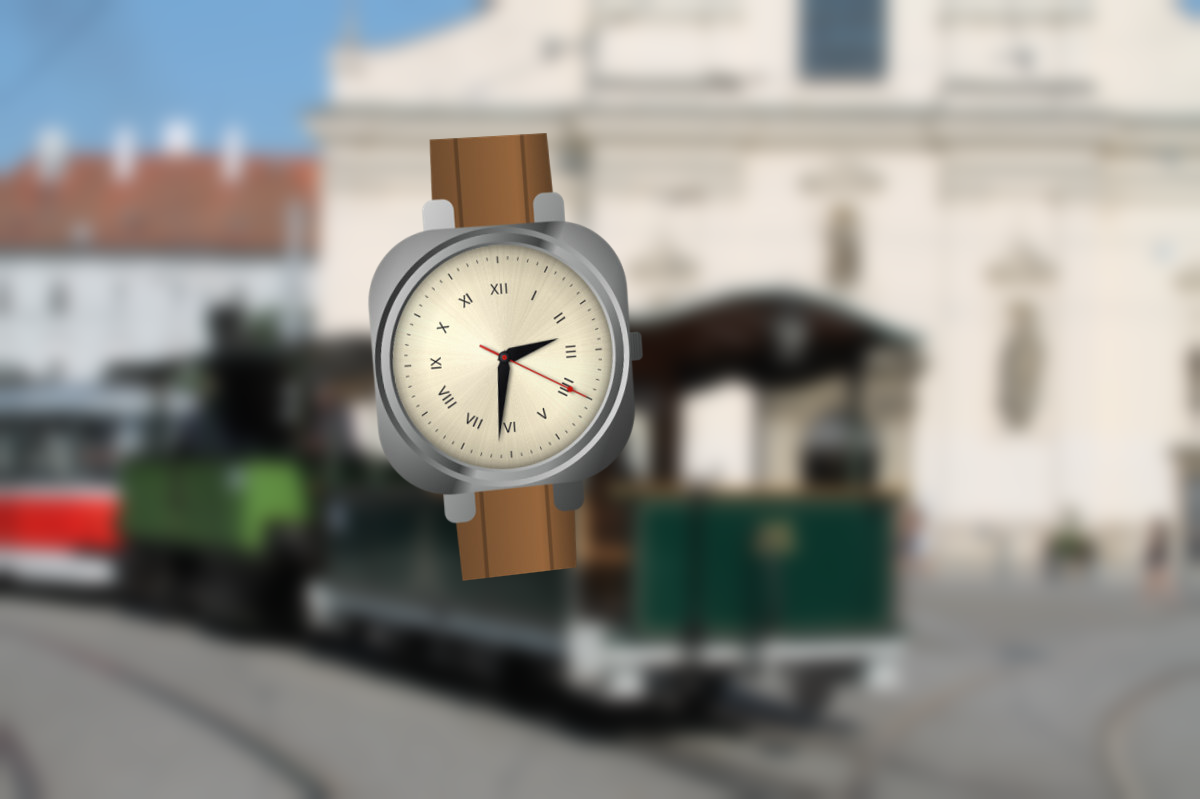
2:31:20
